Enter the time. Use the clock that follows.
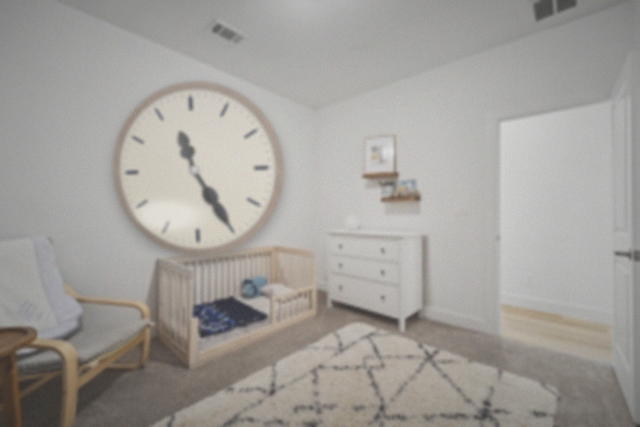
11:25
